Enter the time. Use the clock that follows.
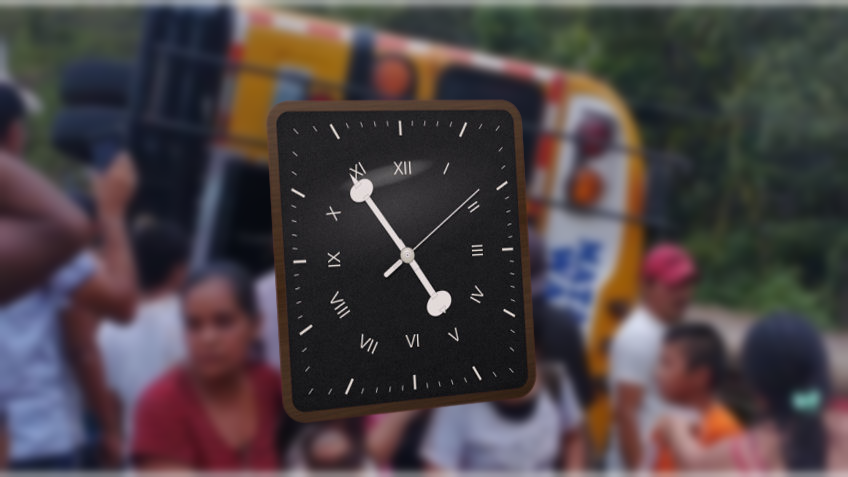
4:54:09
